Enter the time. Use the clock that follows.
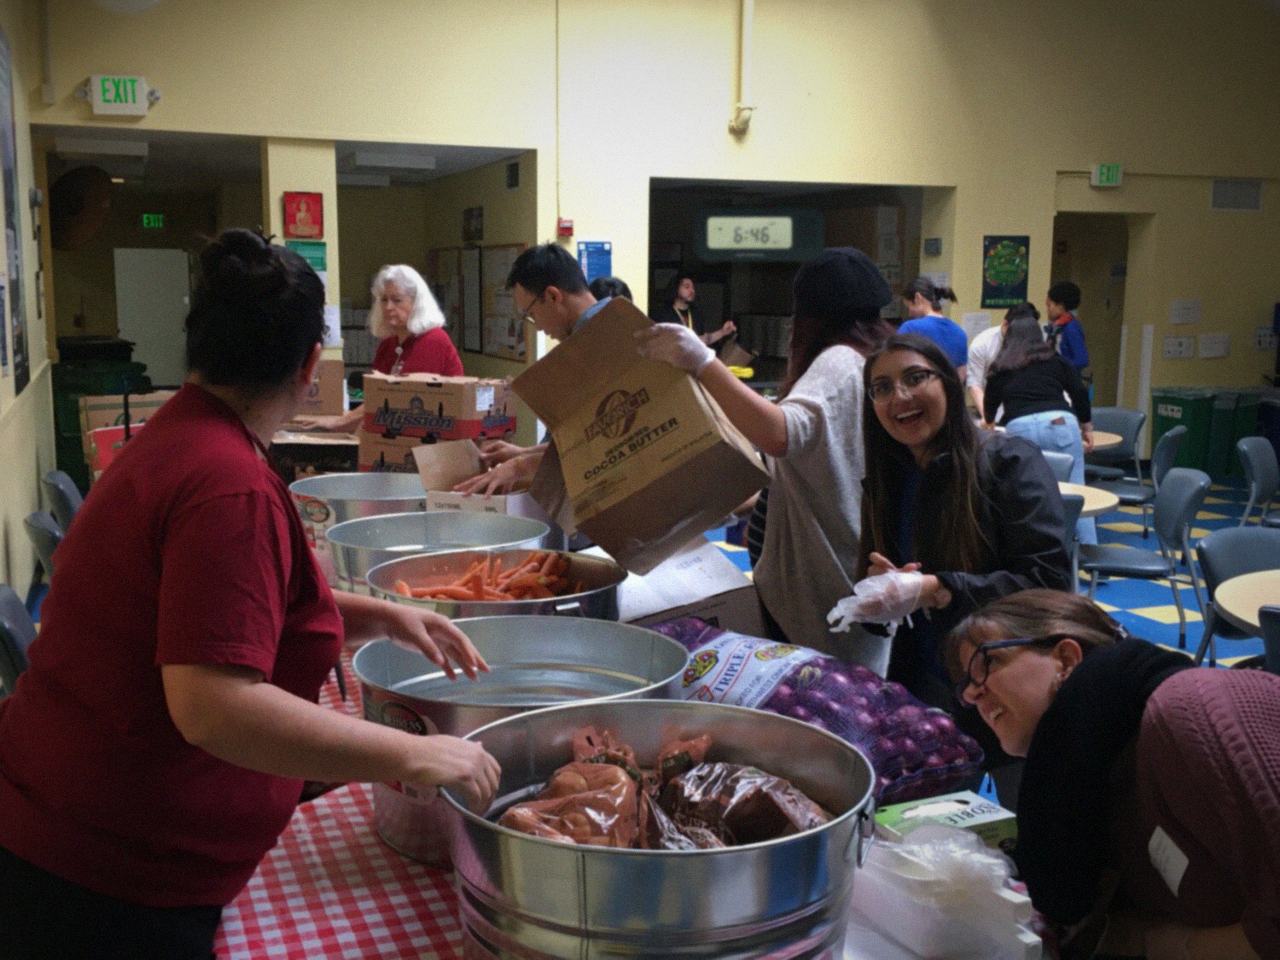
6:46
